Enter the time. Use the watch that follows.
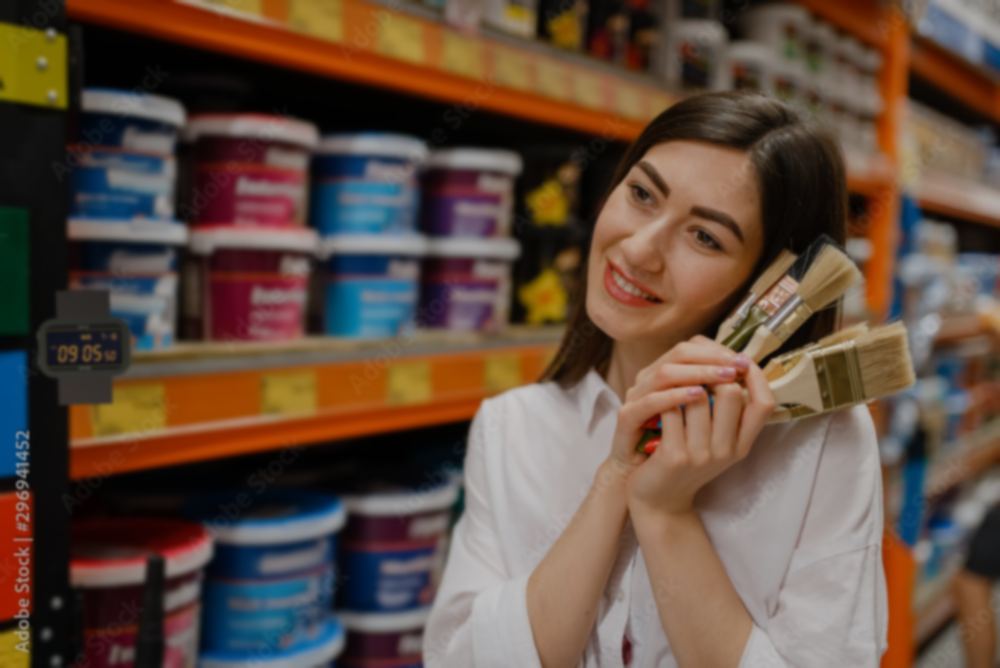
9:05
